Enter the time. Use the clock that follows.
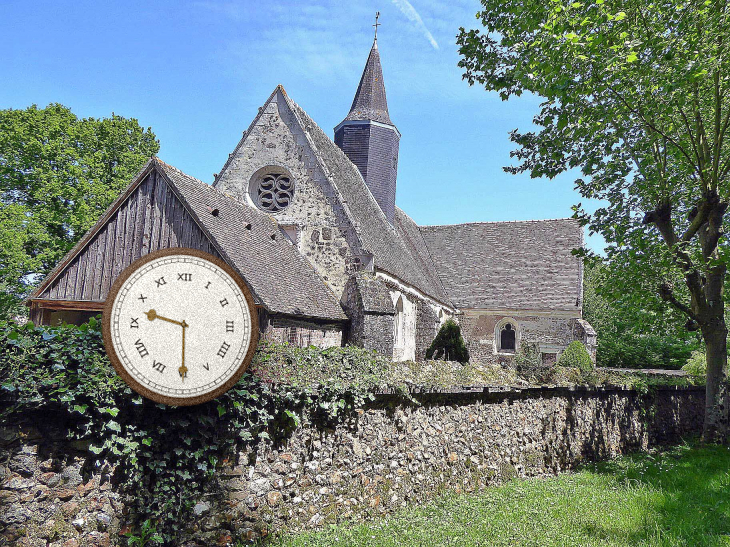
9:30
